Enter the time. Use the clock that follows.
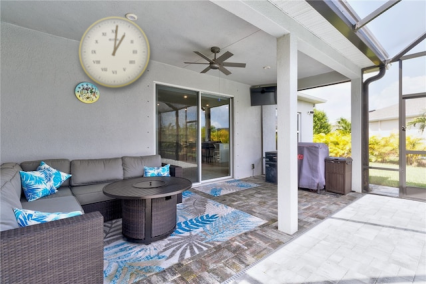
1:01
